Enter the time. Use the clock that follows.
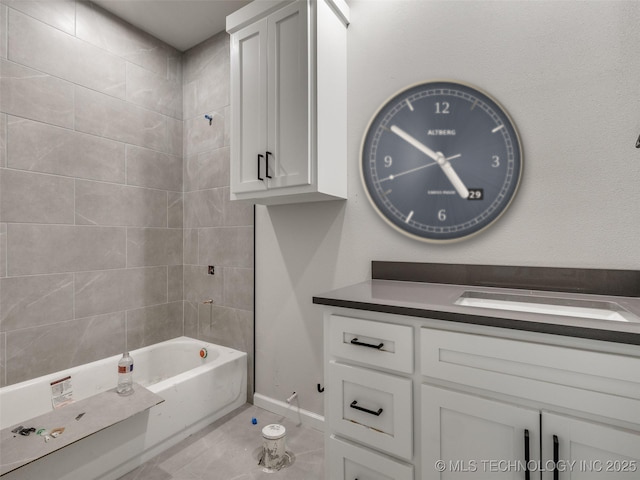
4:50:42
